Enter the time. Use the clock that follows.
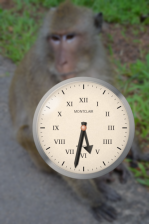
5:32
